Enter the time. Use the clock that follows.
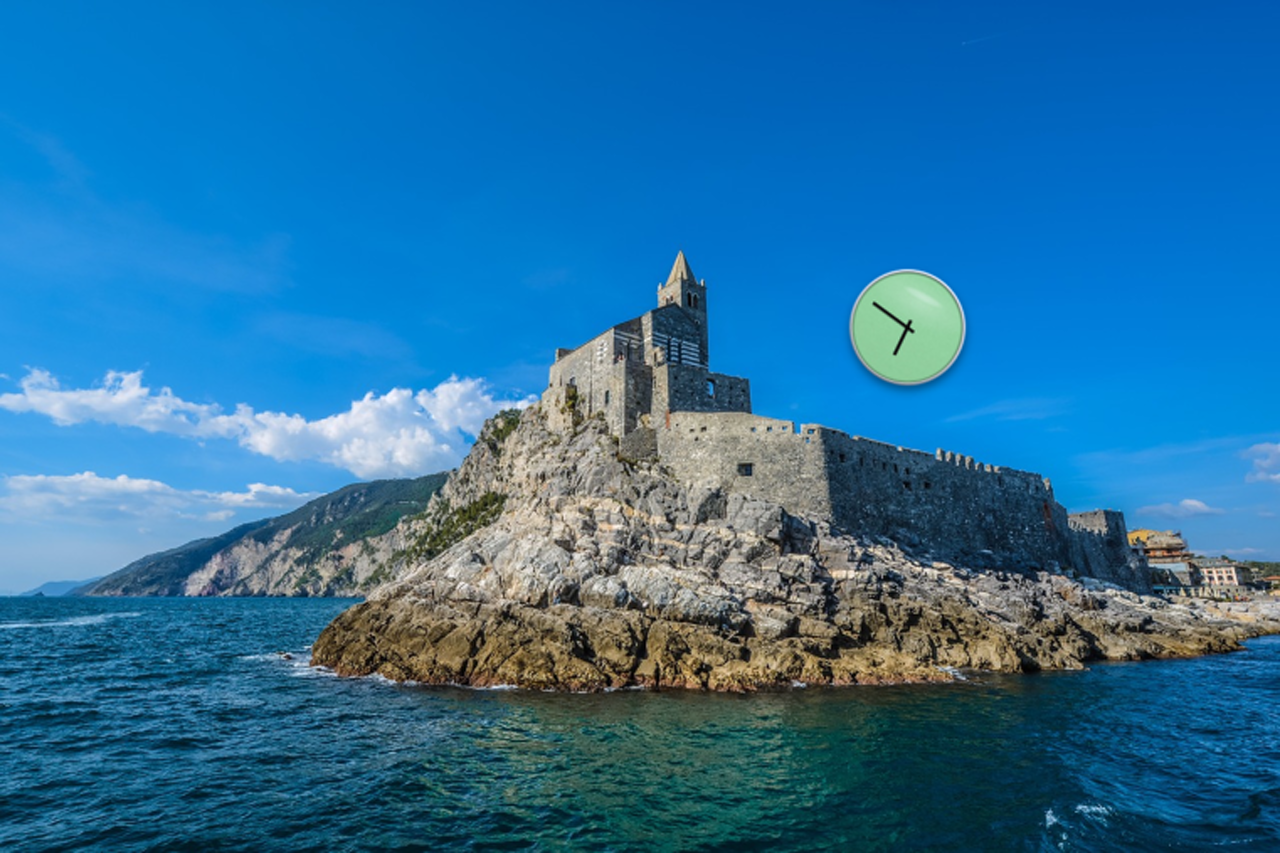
6:51
